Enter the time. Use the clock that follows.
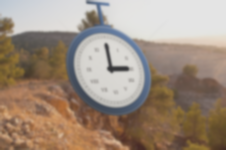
3:00
